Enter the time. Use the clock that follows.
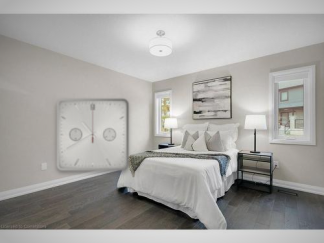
10:40
